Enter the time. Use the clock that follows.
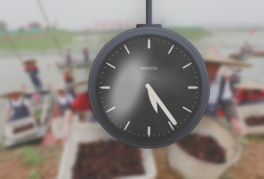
5:24
